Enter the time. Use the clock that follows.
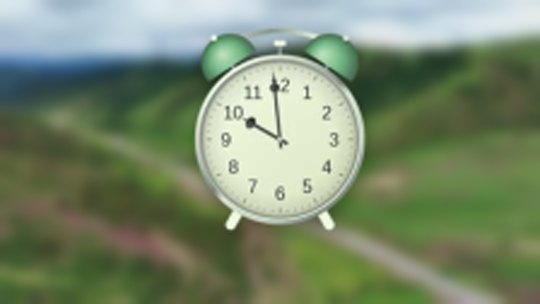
9:59
